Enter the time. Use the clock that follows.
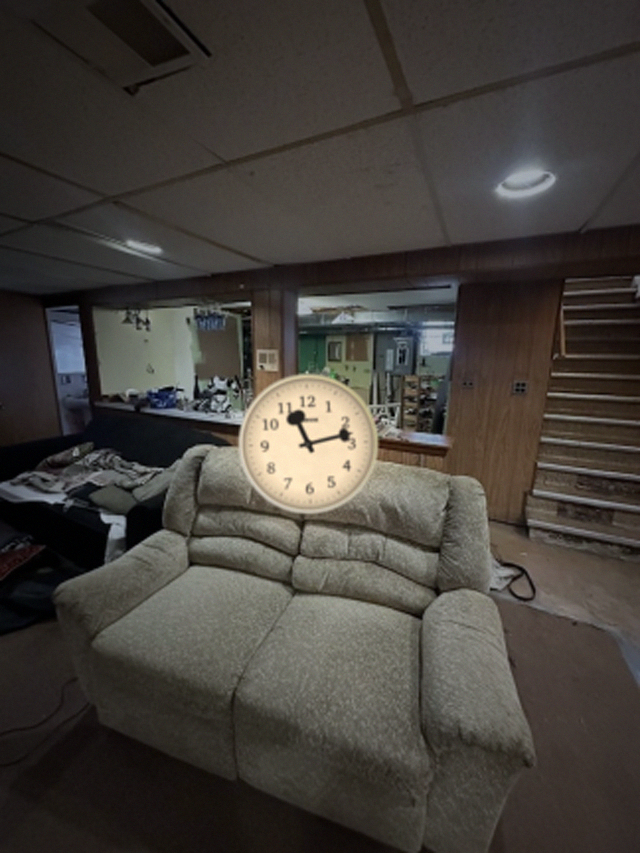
11:13
